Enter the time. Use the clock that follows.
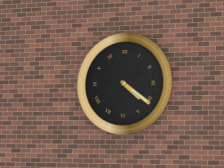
4:21
